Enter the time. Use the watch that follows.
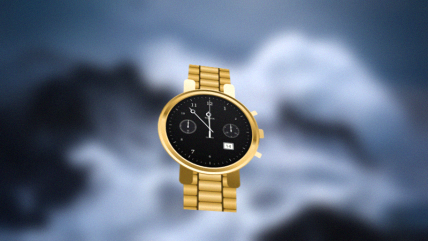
11:53
